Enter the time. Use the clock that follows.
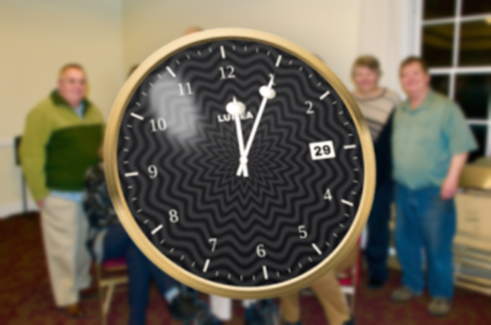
12:05
